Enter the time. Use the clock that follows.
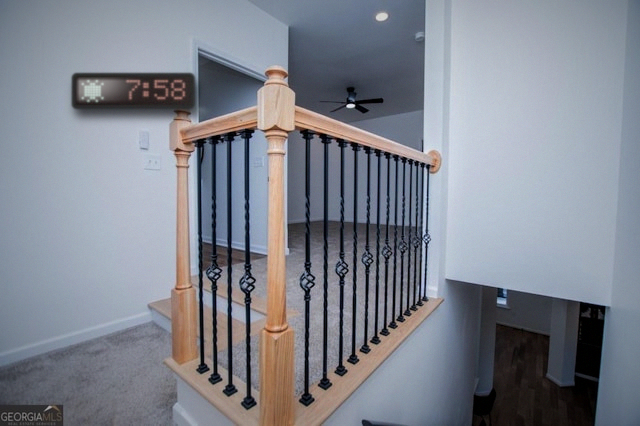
7:58
